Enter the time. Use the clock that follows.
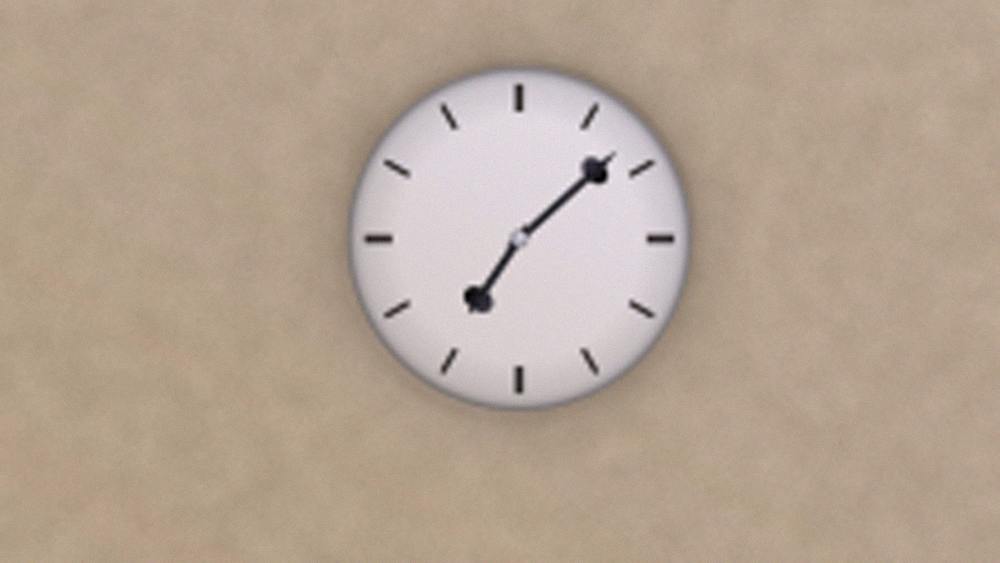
7:08
